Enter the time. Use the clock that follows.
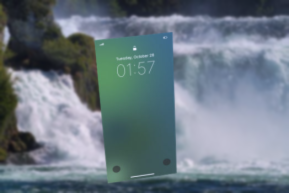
1:57
